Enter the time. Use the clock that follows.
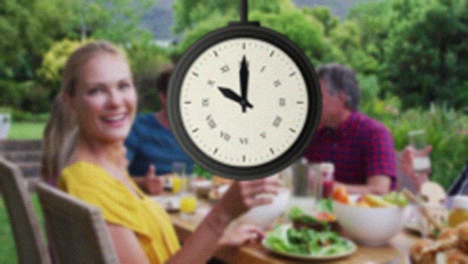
10:00
